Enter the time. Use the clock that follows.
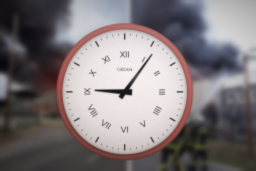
9:06
